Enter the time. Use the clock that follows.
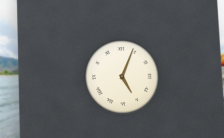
5:04
